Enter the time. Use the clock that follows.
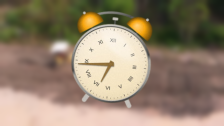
6:44
